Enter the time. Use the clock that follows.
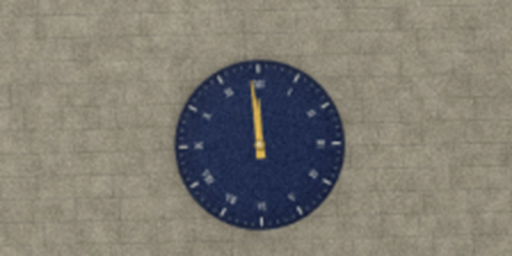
11:59
